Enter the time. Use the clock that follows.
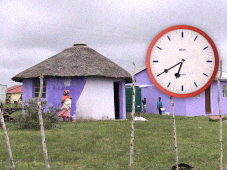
6:40
